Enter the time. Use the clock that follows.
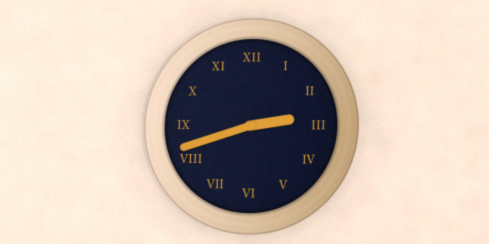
2:42
